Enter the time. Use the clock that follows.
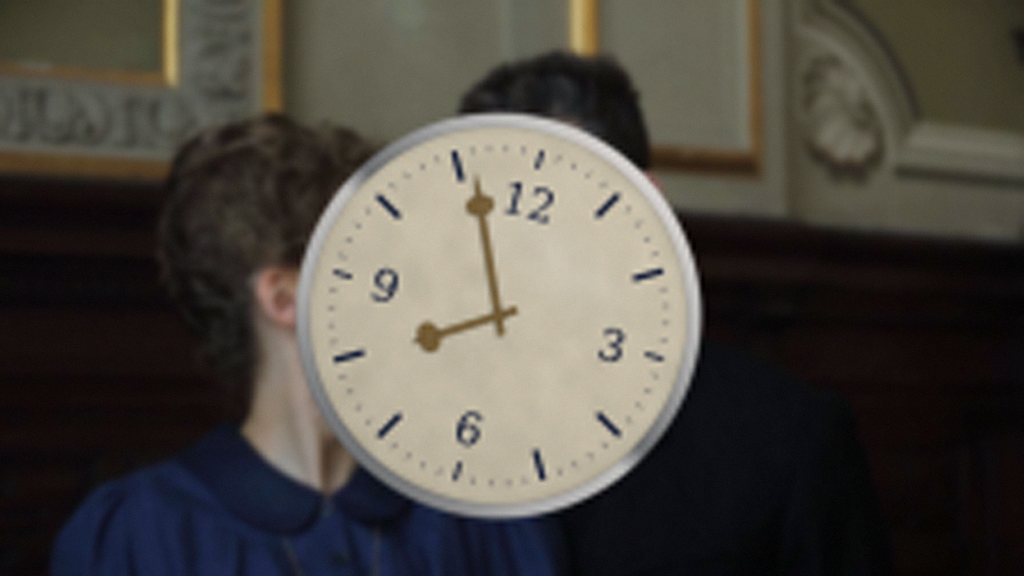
7:56
